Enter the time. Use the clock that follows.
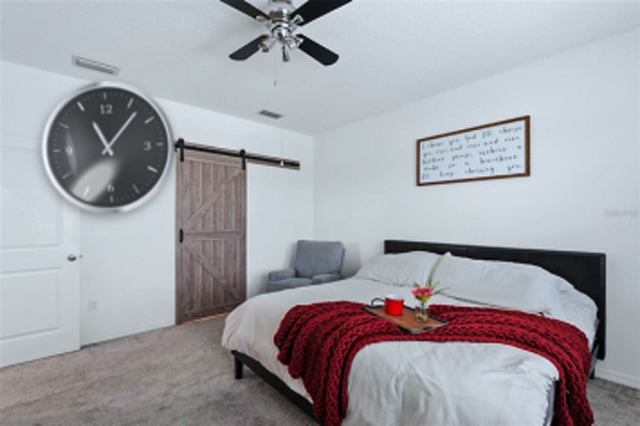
11:07
